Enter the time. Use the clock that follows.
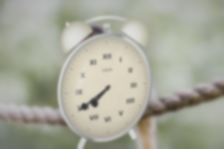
7:40
